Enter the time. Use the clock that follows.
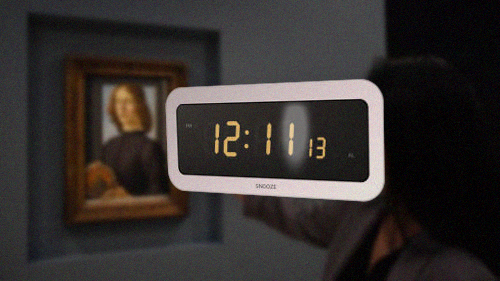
12:11:13
